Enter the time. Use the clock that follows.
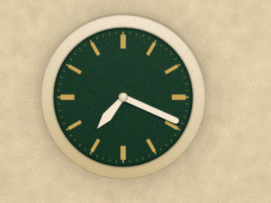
7:19
